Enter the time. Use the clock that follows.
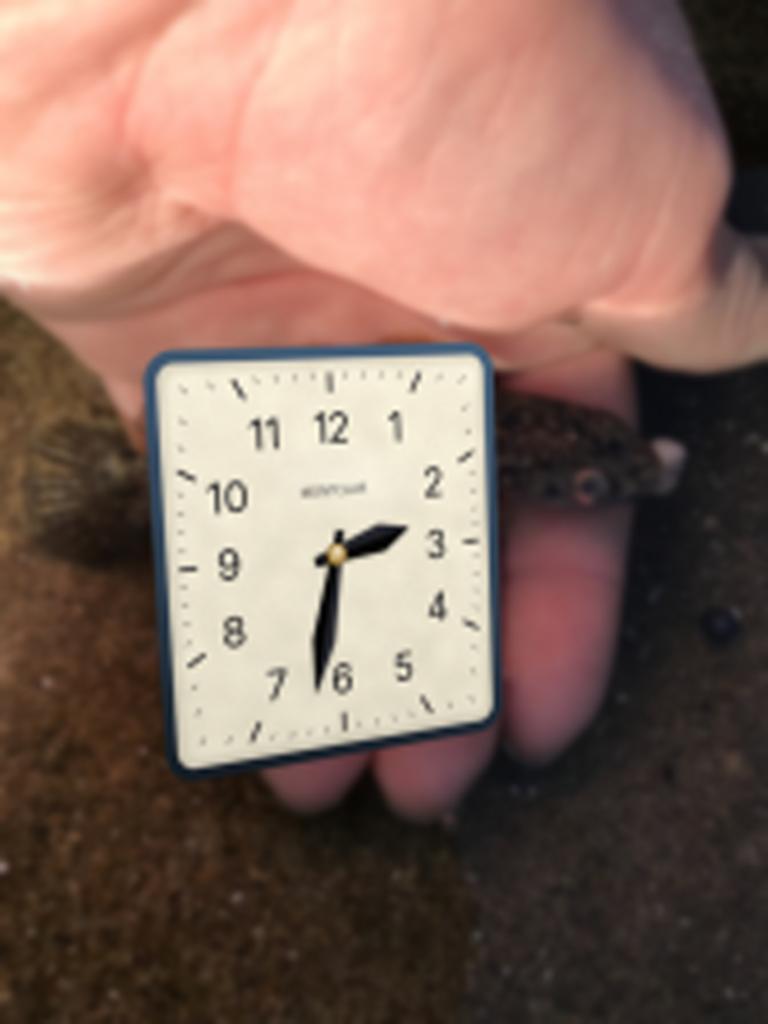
2:32
